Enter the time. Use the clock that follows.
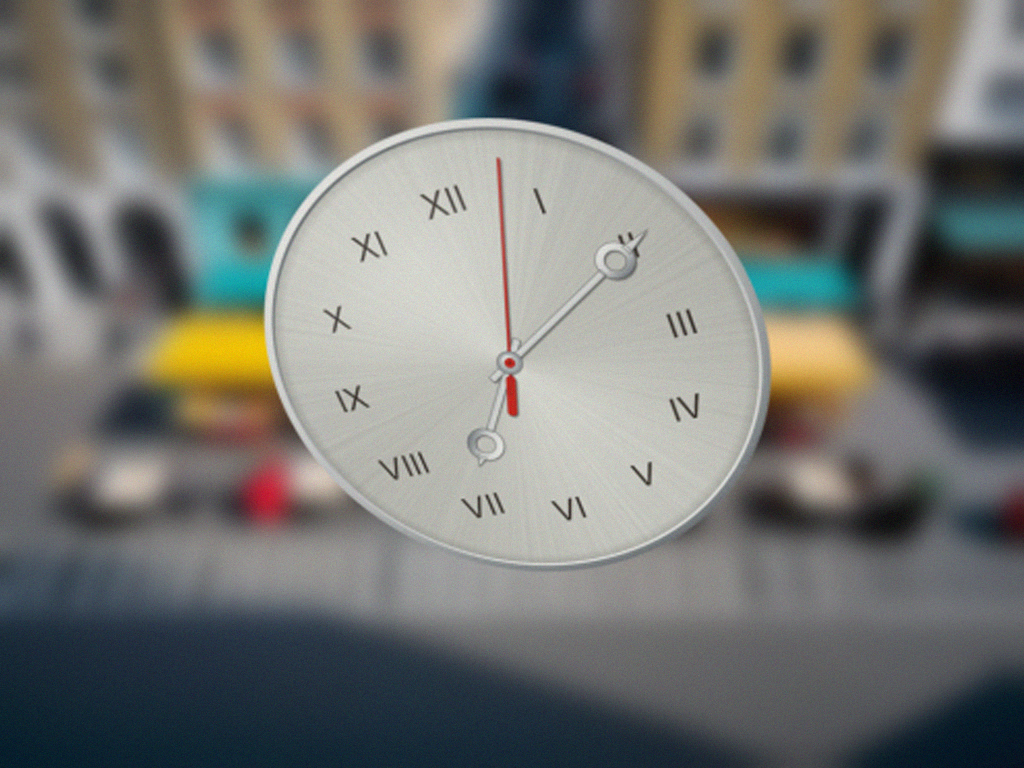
7:10:03
